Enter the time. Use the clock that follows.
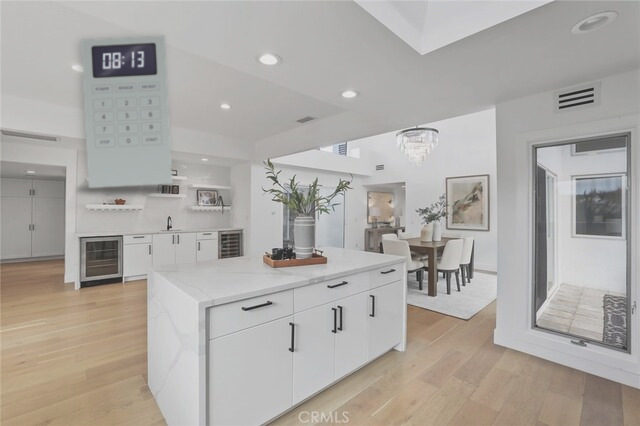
8:13
